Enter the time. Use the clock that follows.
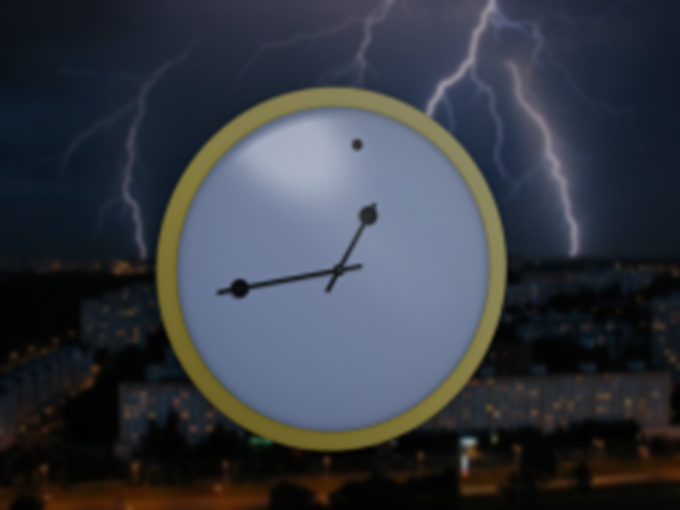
12:42
